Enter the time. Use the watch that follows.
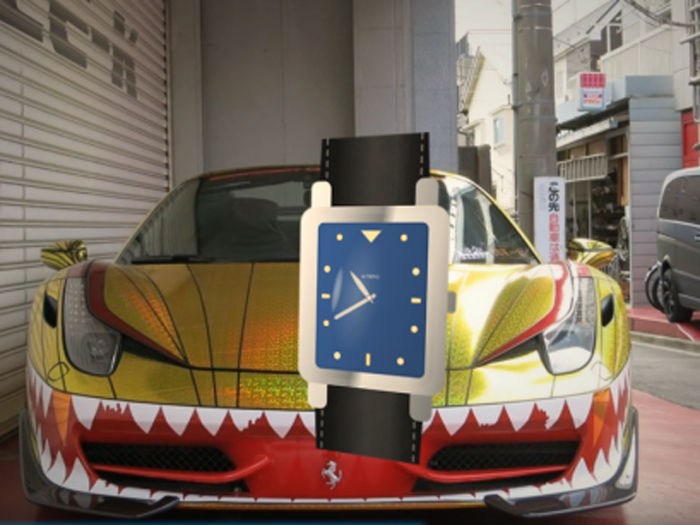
10:40
